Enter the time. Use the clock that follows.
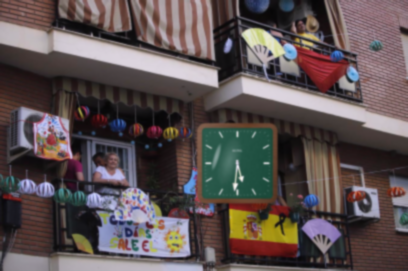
5:31
